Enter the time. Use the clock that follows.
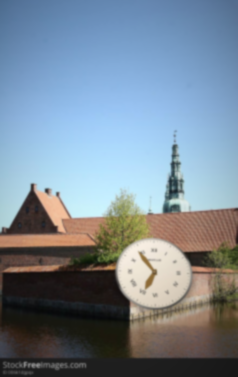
6:54
